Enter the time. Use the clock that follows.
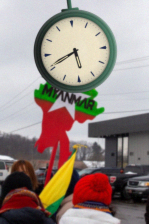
5:41
